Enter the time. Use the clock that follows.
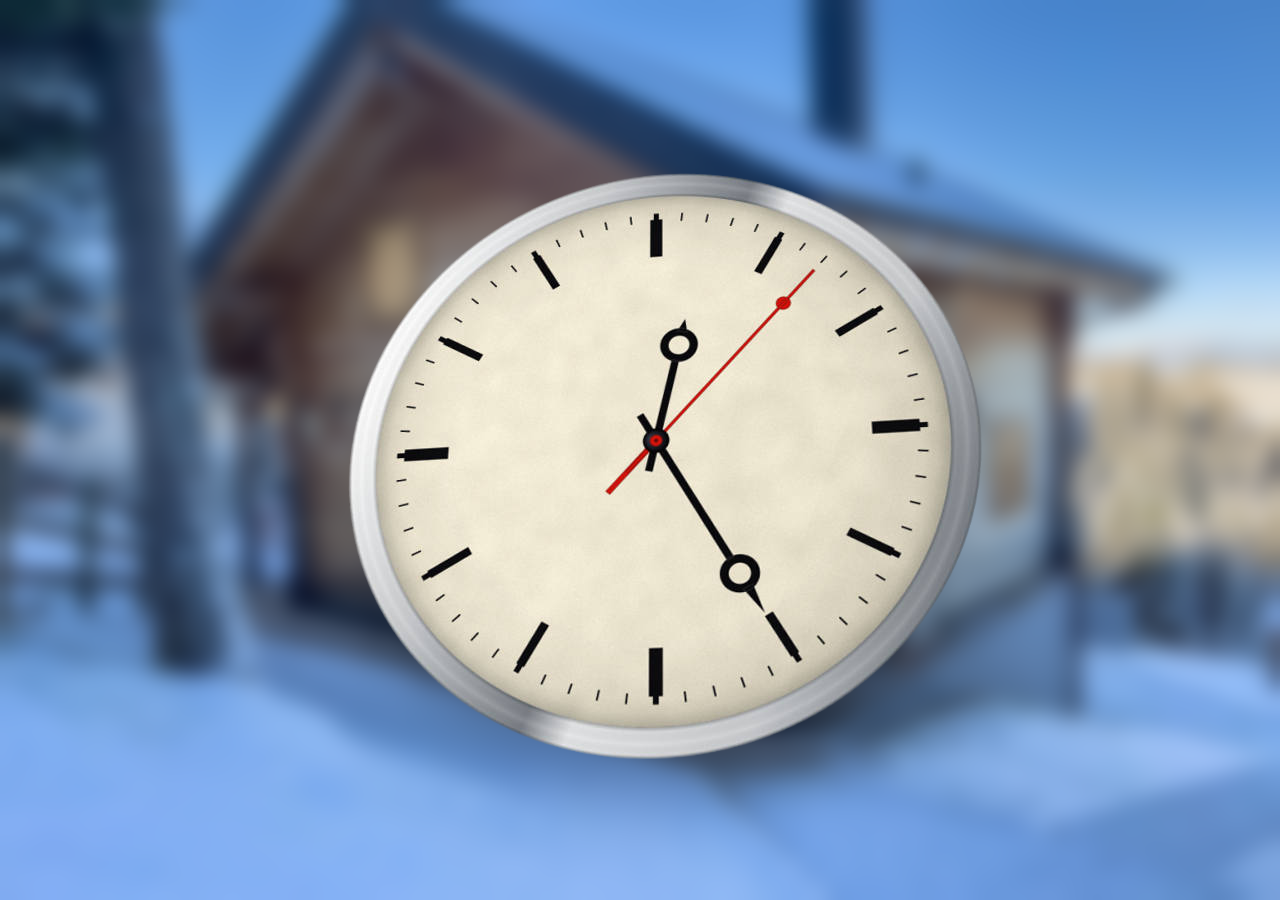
12:25:07
